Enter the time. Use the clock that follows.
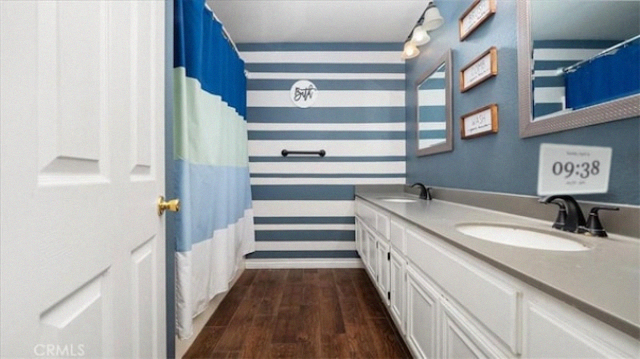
9:38
